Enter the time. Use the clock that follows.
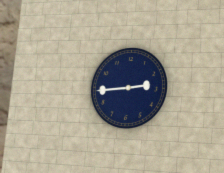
2:44
